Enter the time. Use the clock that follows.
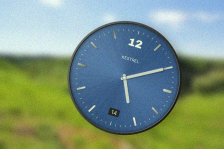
5:10
